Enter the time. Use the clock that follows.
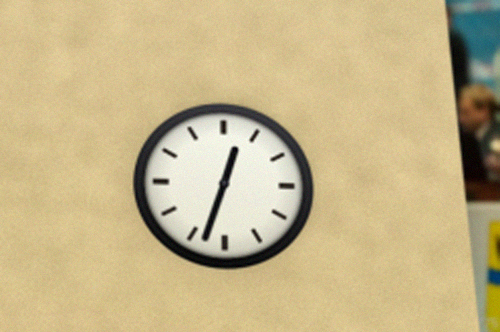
12:33
